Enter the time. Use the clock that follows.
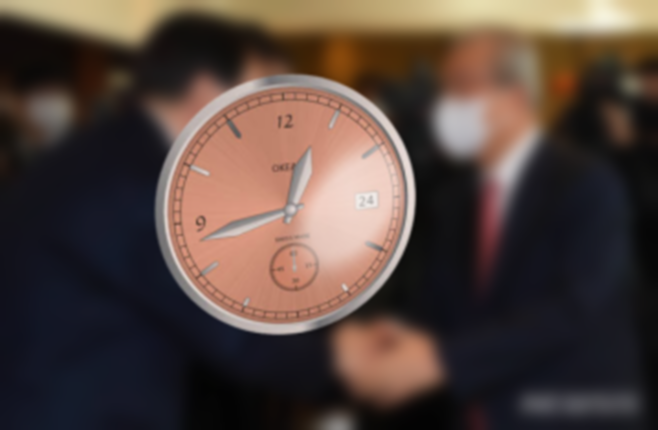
12:43
